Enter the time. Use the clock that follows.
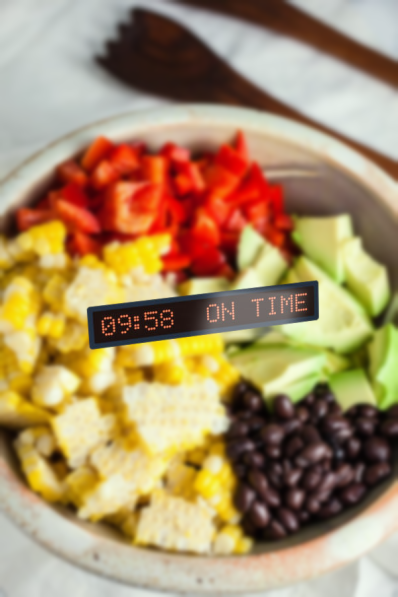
9:58
